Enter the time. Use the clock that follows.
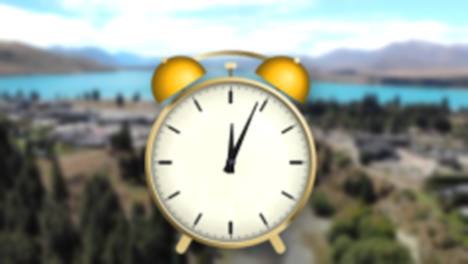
12:04
